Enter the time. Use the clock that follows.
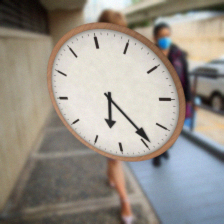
6:24
